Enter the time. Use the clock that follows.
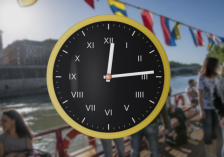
12:14
